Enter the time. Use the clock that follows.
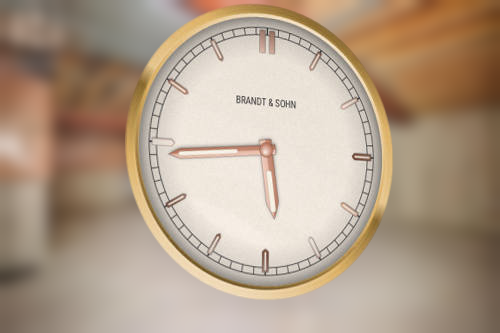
5:44
